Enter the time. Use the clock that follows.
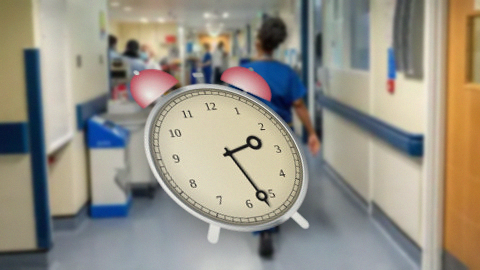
2:27
